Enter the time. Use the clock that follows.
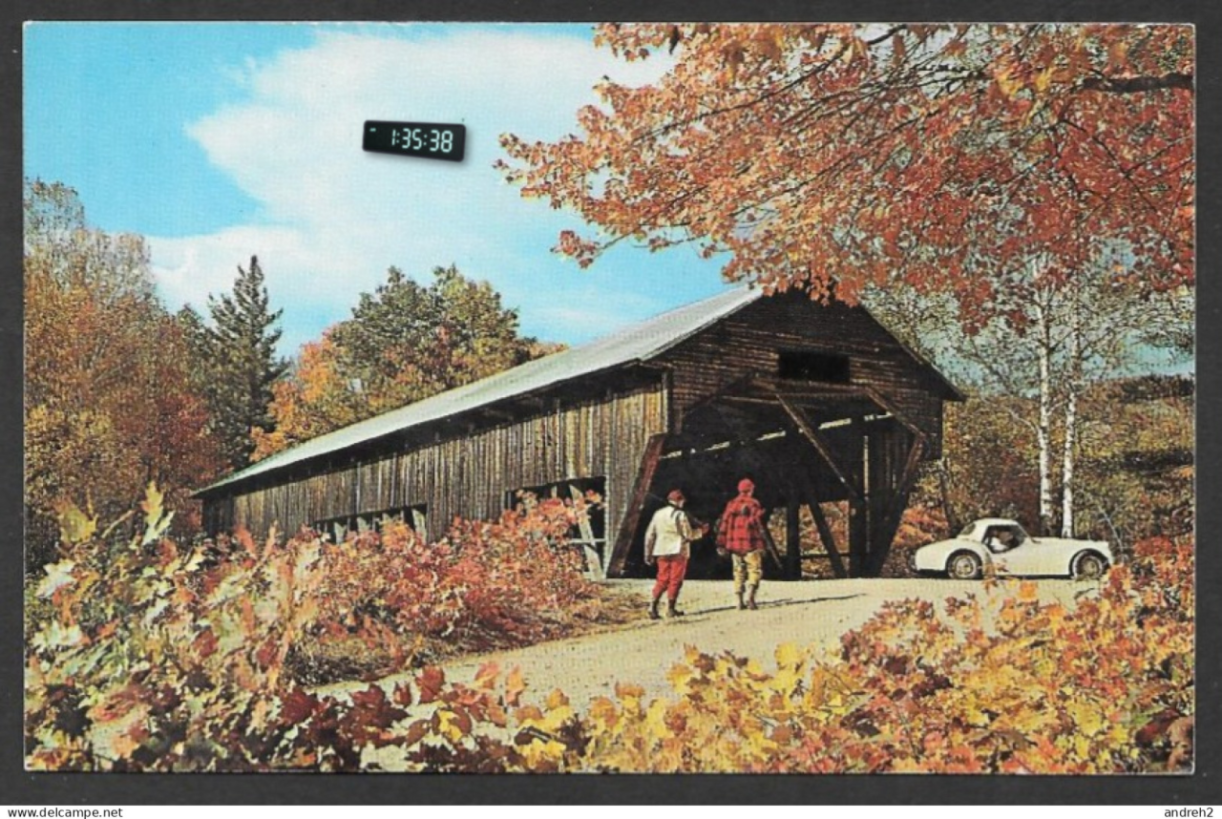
1:35:38
